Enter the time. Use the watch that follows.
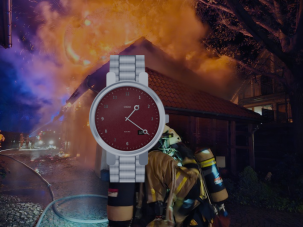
1:21
